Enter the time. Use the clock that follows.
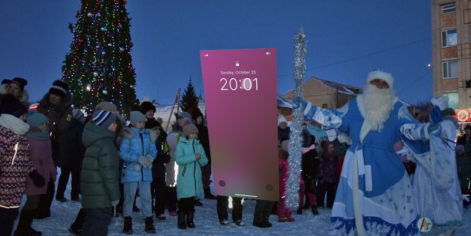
20:01
